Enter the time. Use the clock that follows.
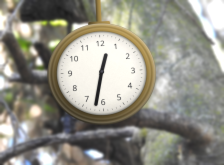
12:32
